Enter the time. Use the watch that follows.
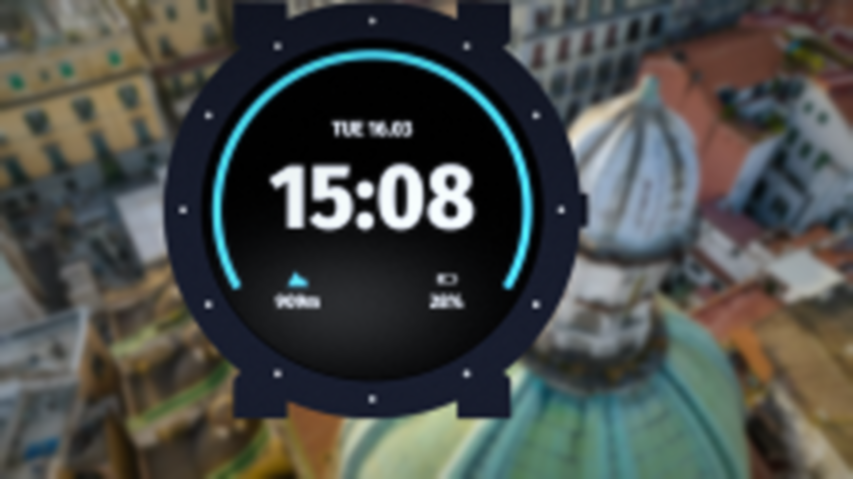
15:08
